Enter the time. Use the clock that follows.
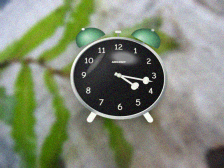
4:17
